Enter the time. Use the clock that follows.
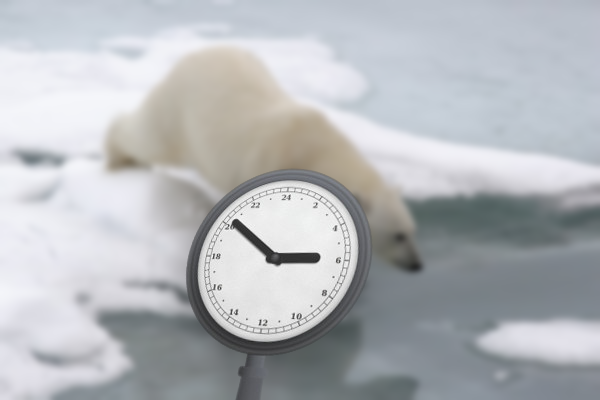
5:51
